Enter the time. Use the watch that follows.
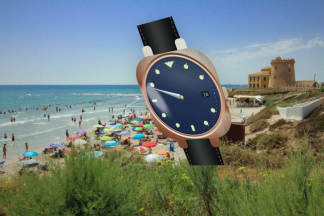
9:49
